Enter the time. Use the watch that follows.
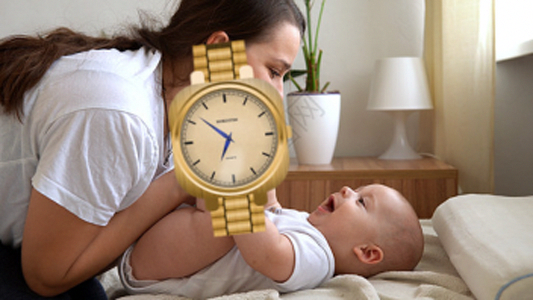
6:52
